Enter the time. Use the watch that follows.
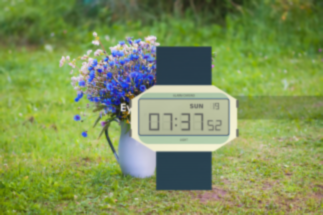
7:37:52
